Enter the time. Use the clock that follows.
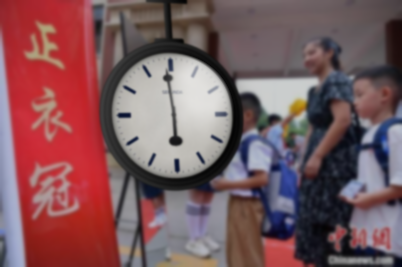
5:59
